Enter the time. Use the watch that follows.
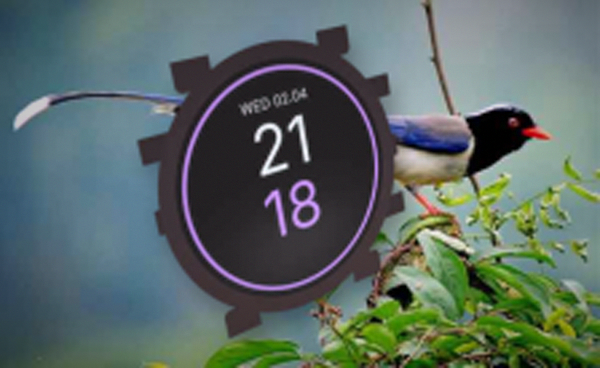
21:18
